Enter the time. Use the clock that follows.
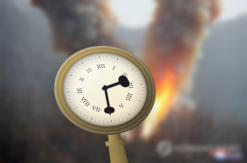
2:30
